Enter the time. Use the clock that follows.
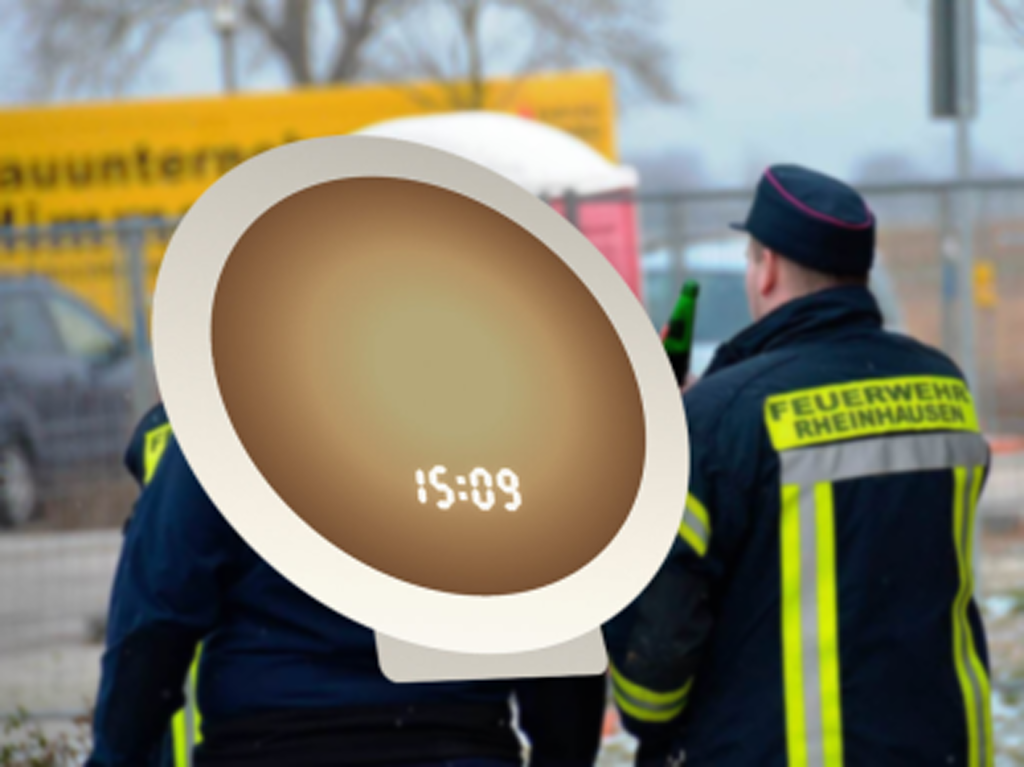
15:09
